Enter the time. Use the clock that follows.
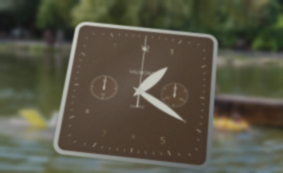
1:20
